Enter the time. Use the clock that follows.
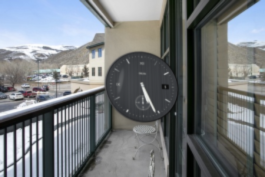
5:26
